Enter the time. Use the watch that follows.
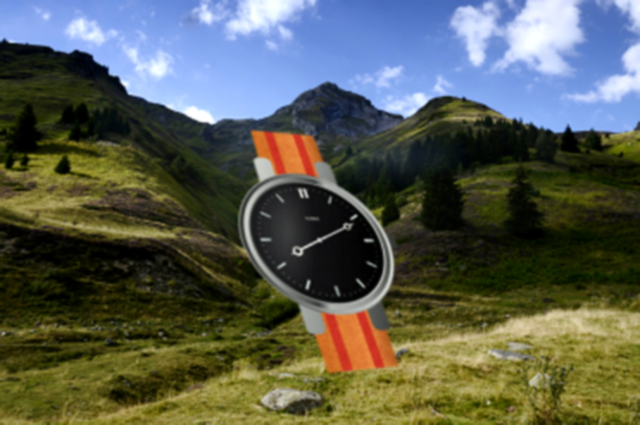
8:11
